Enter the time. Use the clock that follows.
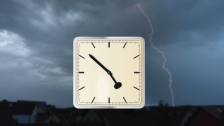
4:52
